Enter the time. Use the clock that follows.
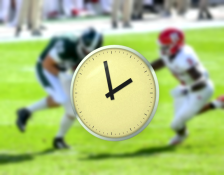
1:58
